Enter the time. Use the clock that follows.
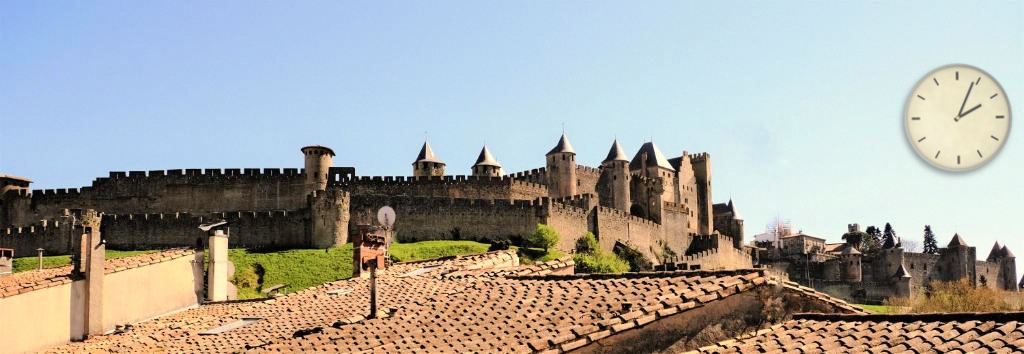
2:04
